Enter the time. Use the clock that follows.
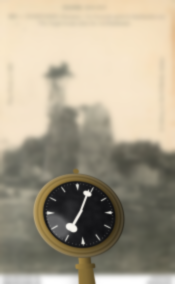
7:04
